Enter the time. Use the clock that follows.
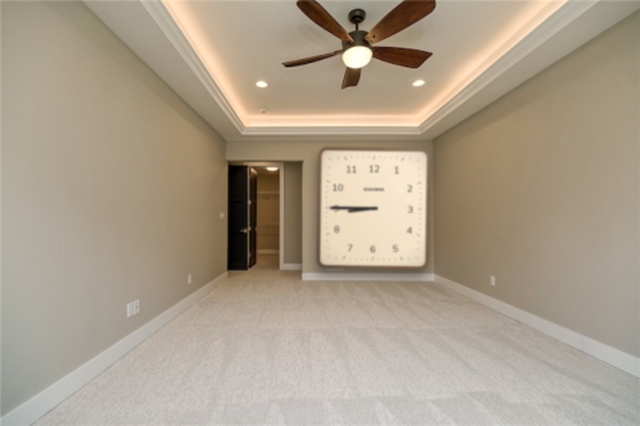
8:45
